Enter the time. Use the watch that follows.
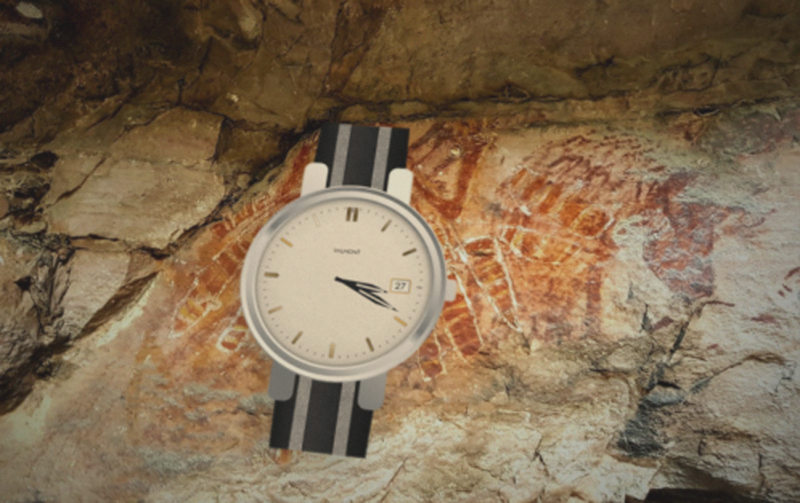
3:19
